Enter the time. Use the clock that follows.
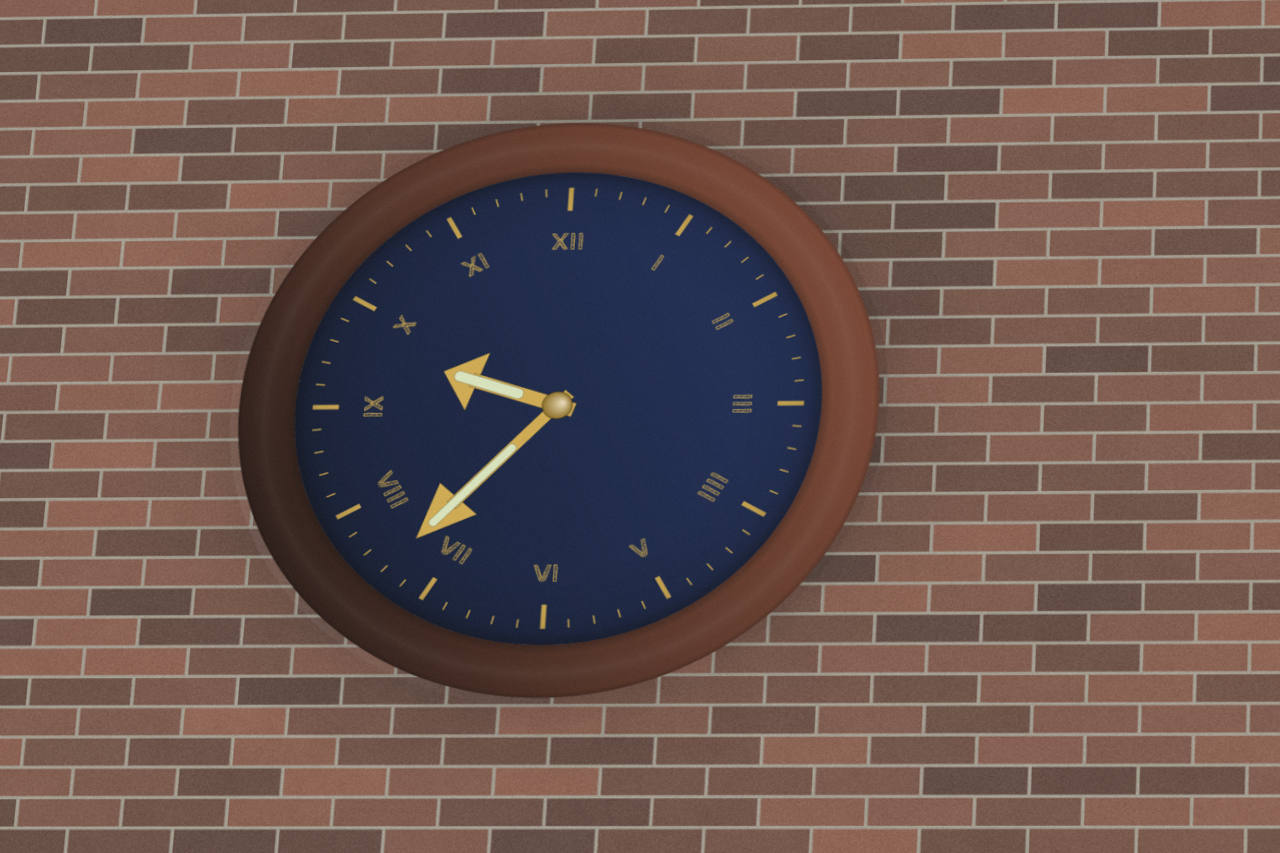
9:37
